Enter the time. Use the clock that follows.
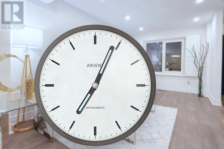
7:04
